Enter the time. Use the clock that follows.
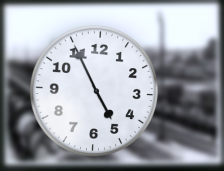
4:55
